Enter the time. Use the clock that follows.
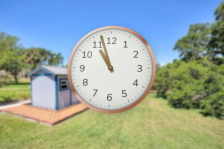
10:57
